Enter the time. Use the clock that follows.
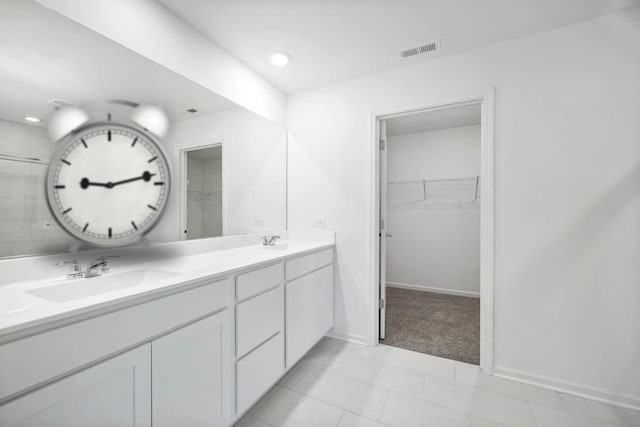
9:13
